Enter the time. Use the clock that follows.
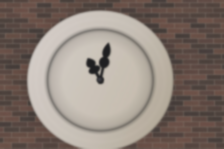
11:02
